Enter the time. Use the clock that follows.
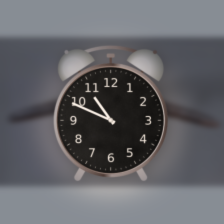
10:49
